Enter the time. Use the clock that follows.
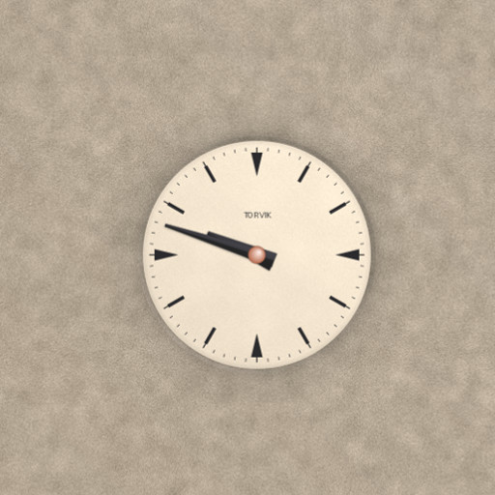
9:48
